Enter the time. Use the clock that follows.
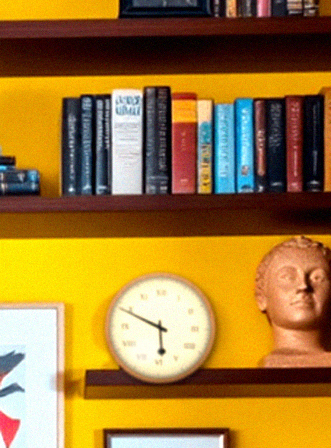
5:49
